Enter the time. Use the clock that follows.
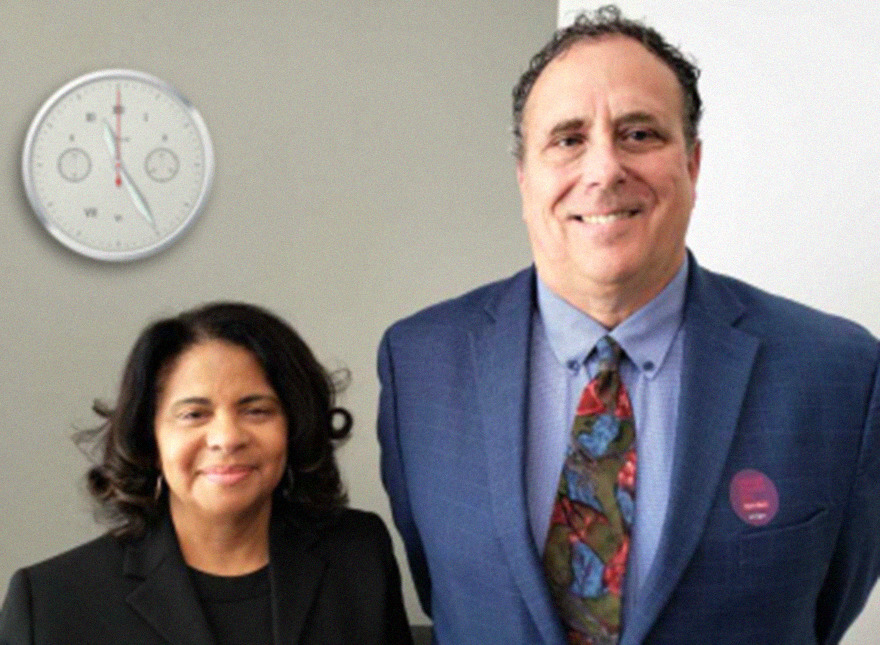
11:25
